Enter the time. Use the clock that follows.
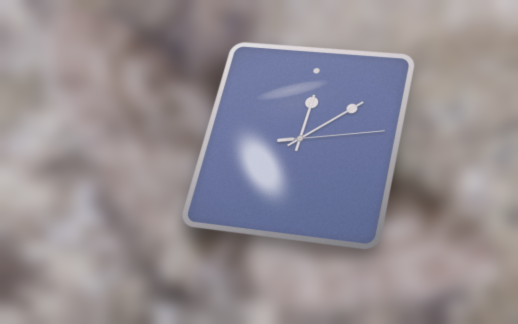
12:08:13
